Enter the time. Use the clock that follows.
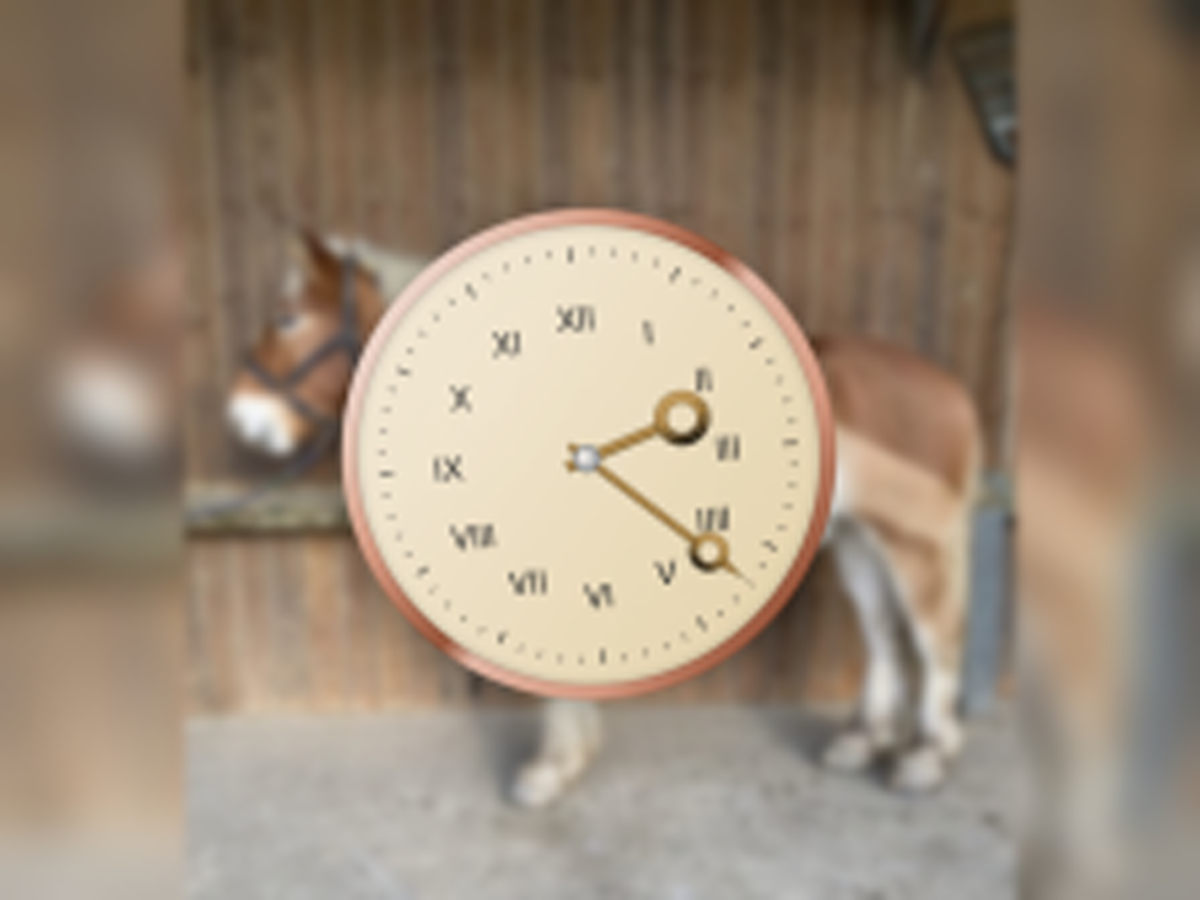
2:22
